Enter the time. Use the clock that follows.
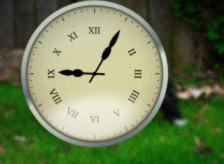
9:05
